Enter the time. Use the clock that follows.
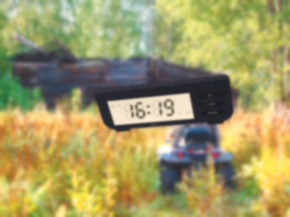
16:19
